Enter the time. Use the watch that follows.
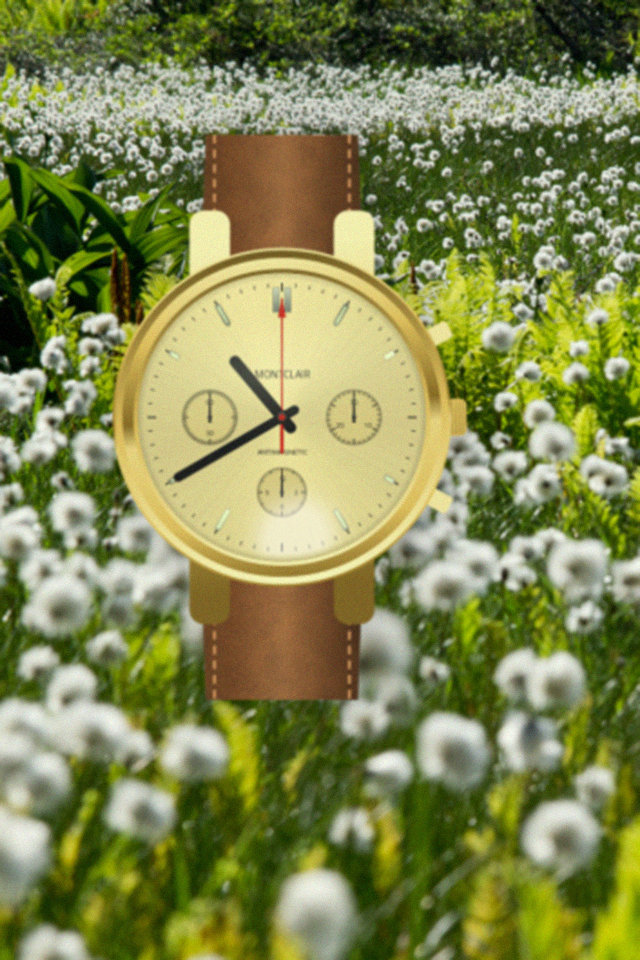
10:40
